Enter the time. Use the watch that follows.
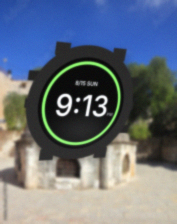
9:13
